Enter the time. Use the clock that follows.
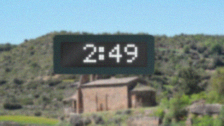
2:49
